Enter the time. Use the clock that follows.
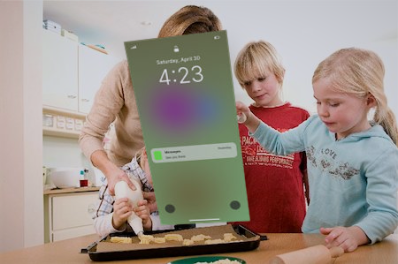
4:23
